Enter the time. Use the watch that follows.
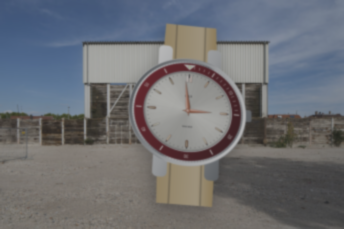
2:59
